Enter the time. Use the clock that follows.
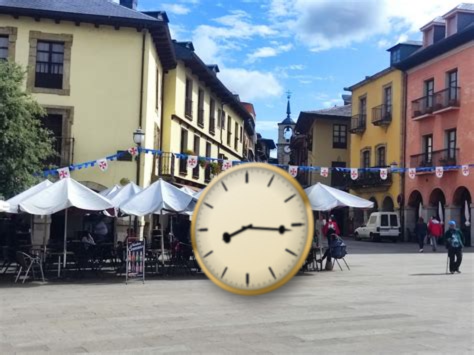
8:16
